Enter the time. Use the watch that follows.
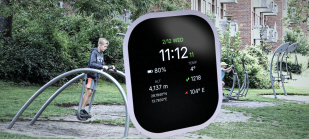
11:12
